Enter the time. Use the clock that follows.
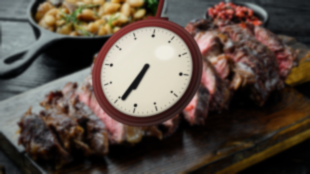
6:34
